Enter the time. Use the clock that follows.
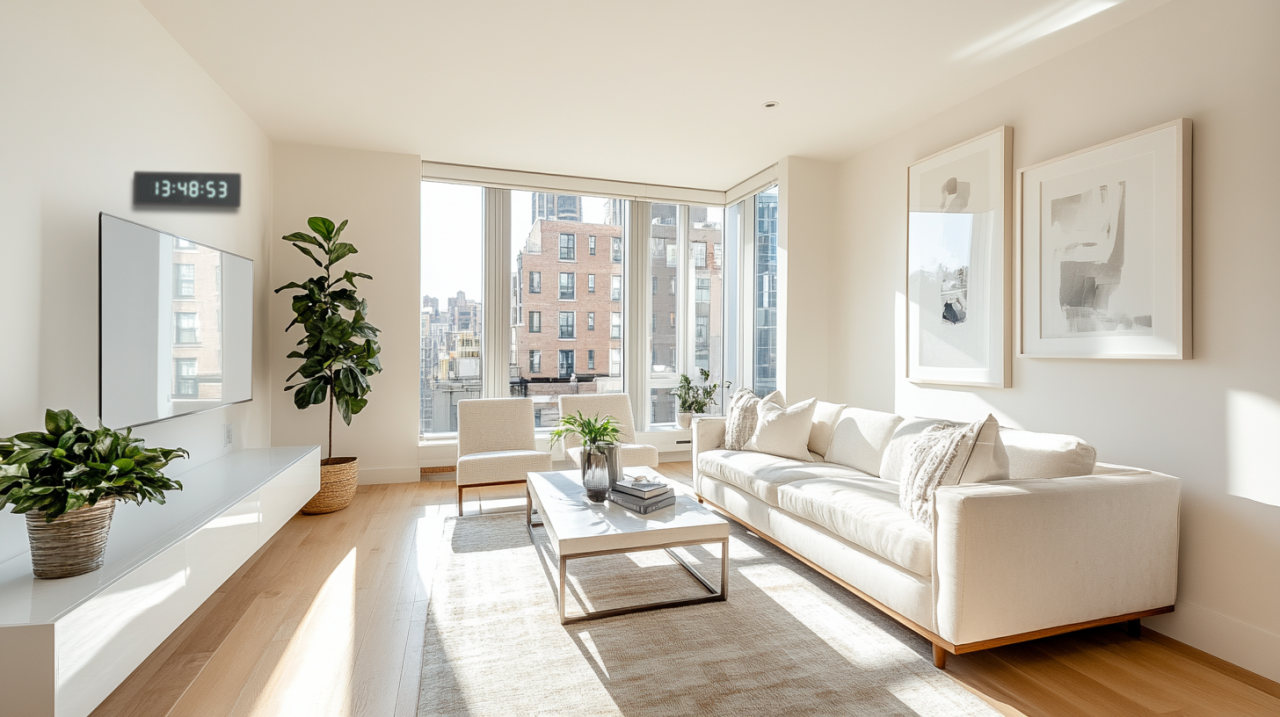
13:48:53
